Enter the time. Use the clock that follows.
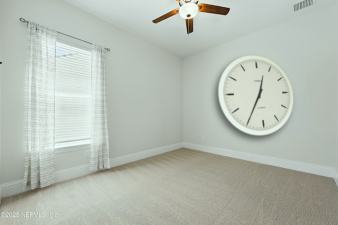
12:35
